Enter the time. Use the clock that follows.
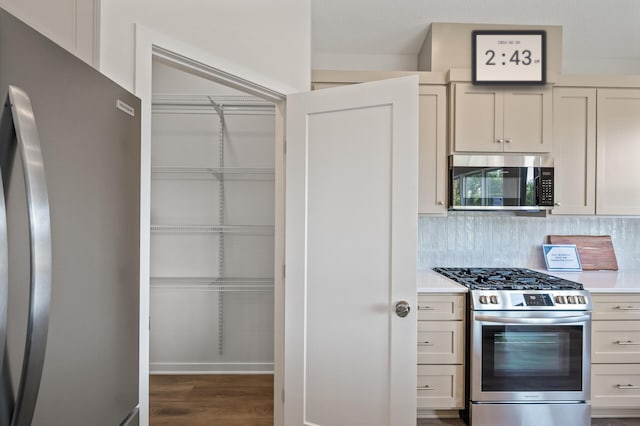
2:43
